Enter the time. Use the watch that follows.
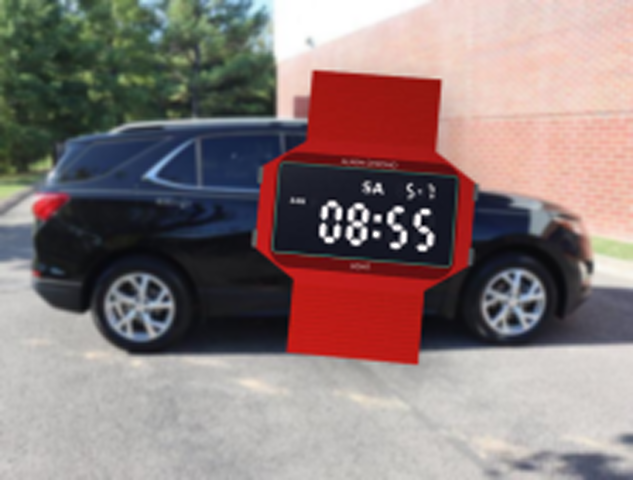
8:55
